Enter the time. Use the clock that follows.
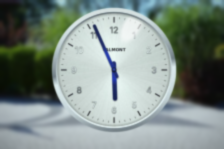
5:56
